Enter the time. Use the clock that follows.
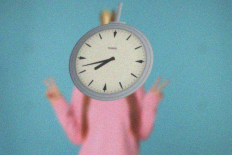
7:42
